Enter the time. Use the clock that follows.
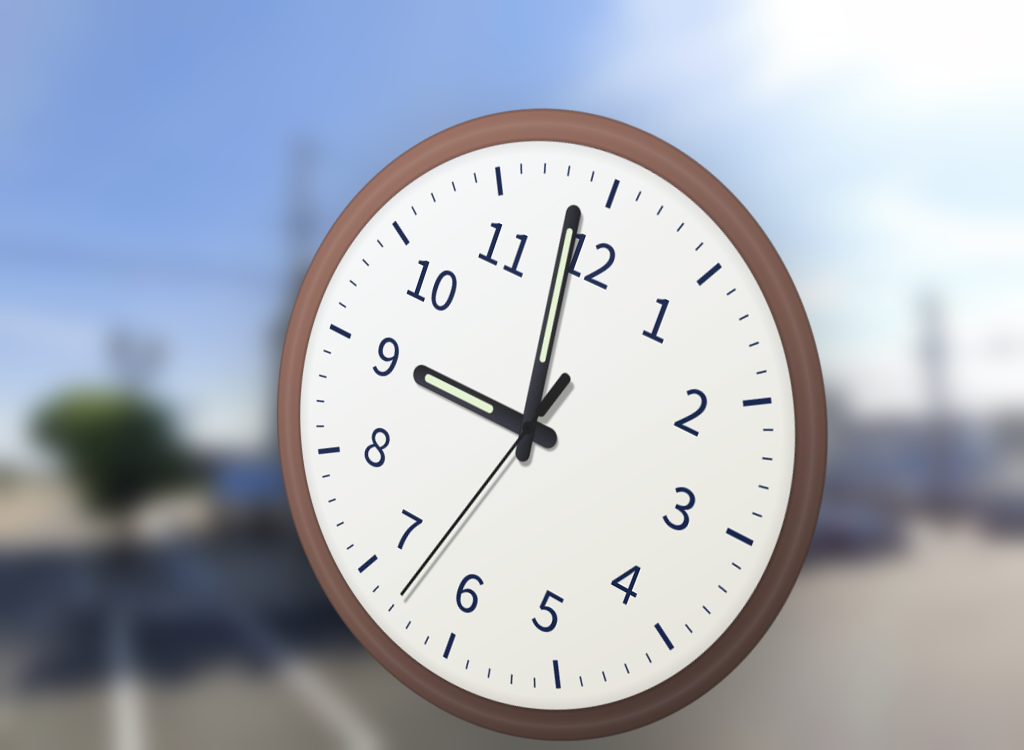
8:58:33
